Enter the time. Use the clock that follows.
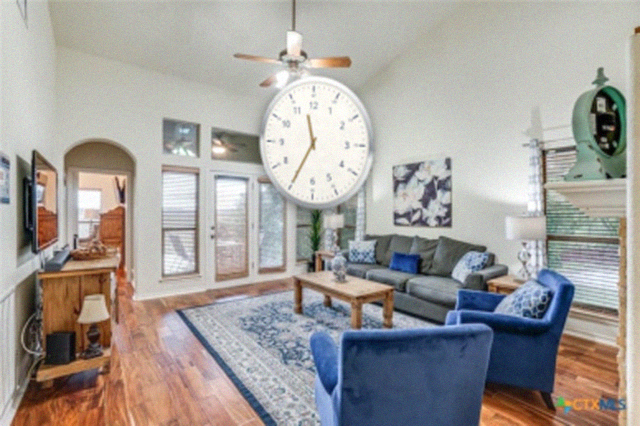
11:35
